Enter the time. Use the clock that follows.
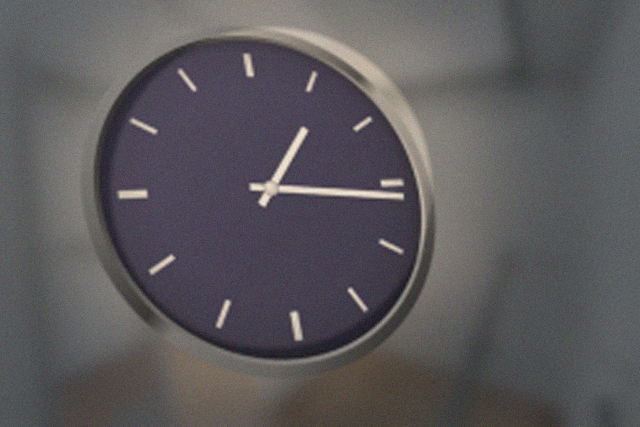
1:16
